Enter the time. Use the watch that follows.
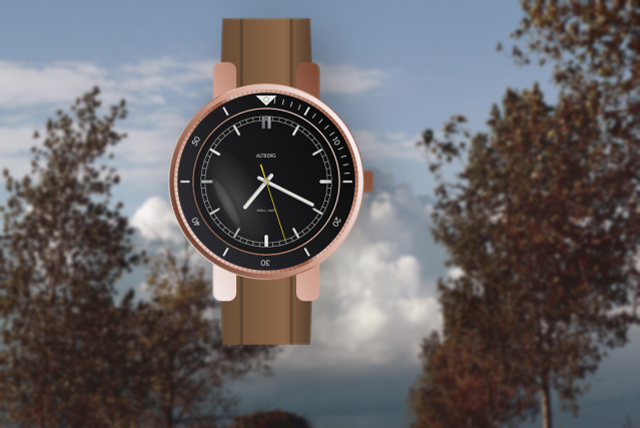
7:19:27
